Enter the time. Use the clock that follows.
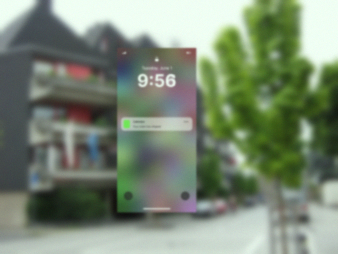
9:56
